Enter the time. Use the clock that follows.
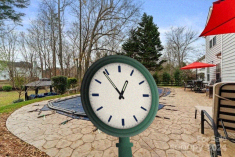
12:54
